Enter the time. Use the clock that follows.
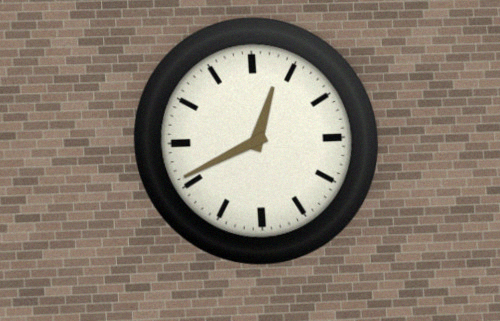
12:41
